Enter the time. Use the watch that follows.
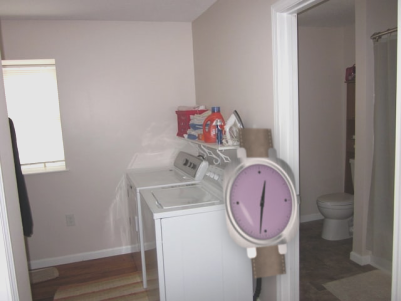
12:32
